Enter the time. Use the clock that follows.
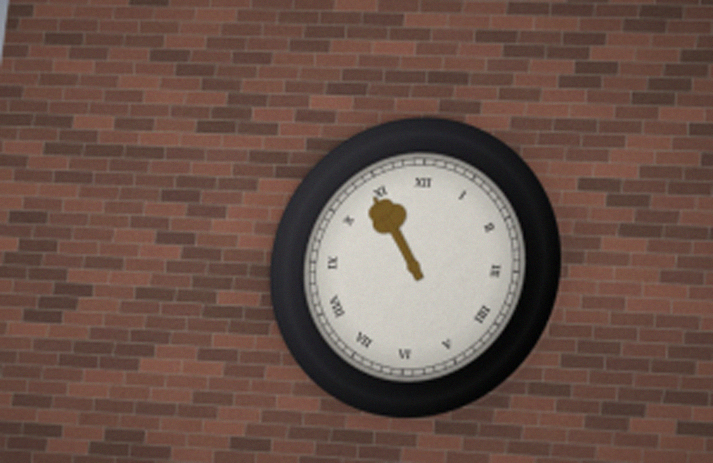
10:54
